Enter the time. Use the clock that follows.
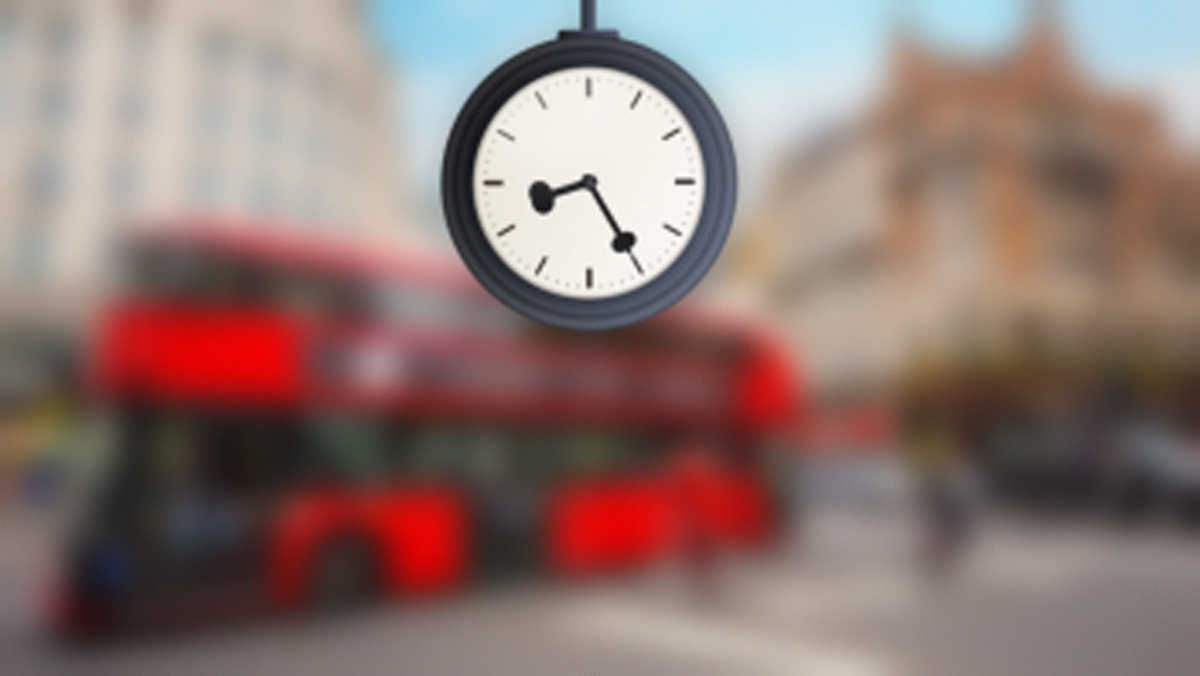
8:25
